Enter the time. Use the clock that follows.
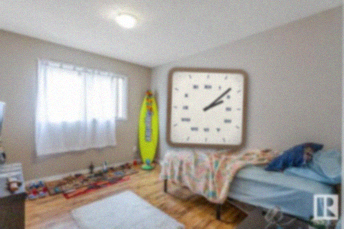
2:08
